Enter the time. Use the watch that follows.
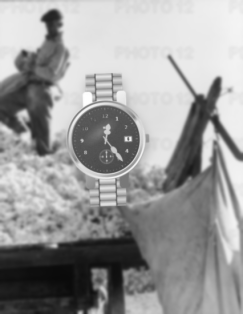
12:24
